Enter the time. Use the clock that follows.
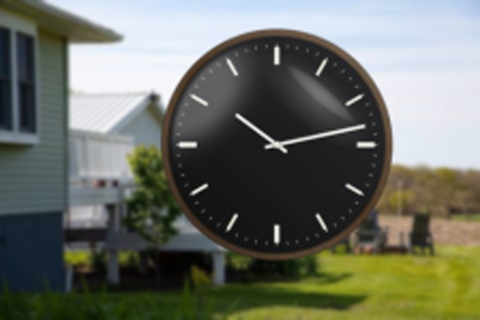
10:13
